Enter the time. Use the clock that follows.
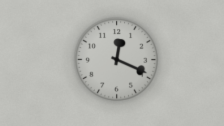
12:19
